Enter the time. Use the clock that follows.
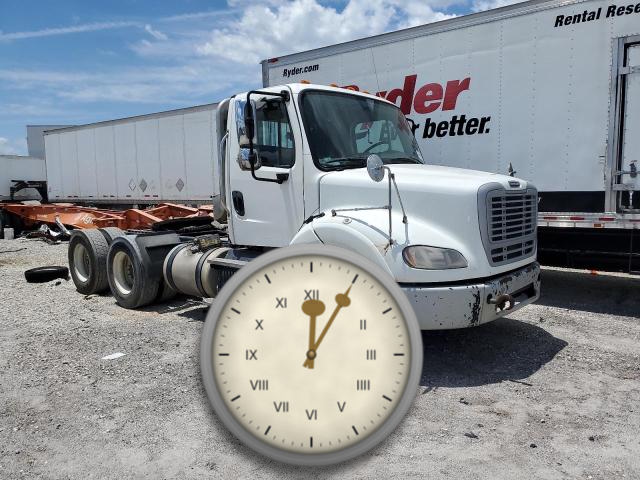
12:05
